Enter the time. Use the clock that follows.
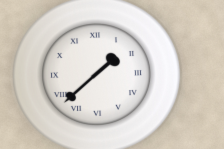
1:38
